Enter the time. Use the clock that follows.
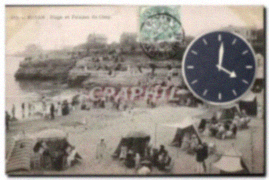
4:01
